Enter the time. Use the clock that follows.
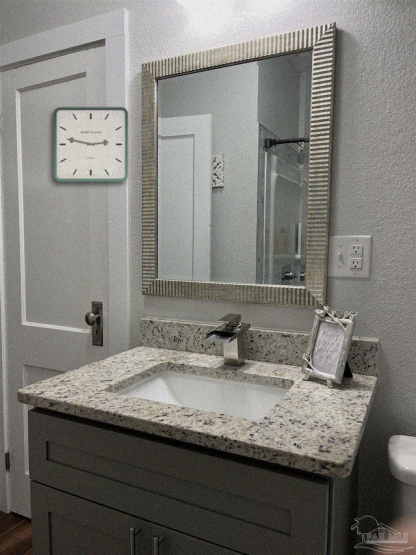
2:47
